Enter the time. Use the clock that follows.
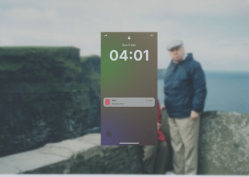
4:01
